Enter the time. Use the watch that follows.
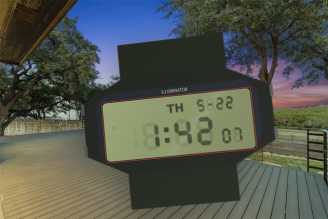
1:42:07
